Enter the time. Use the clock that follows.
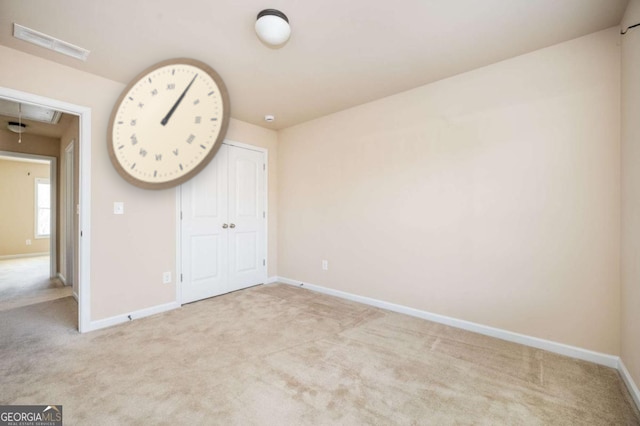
1:05
